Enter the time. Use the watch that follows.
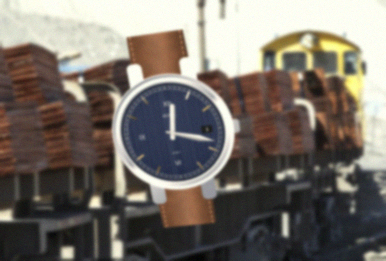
12:18
